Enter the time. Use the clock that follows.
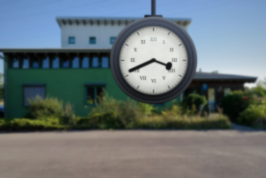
3:41
